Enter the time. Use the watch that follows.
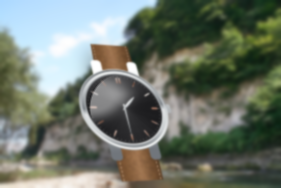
1:30
